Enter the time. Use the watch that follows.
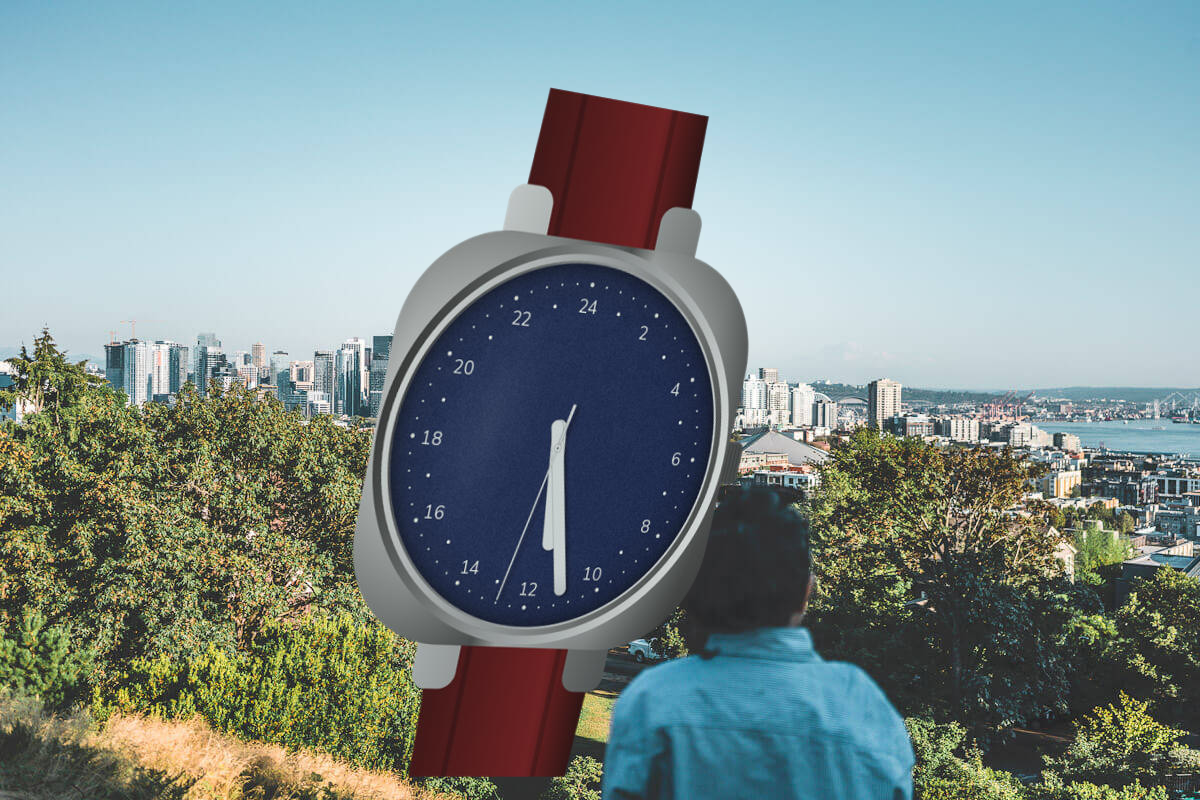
11:27:32
